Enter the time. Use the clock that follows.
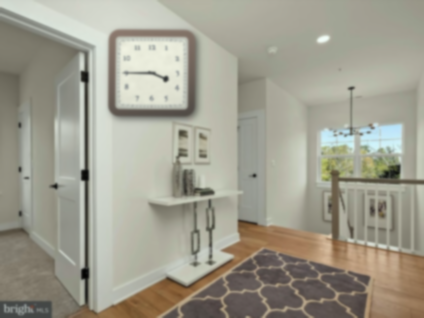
3:45
